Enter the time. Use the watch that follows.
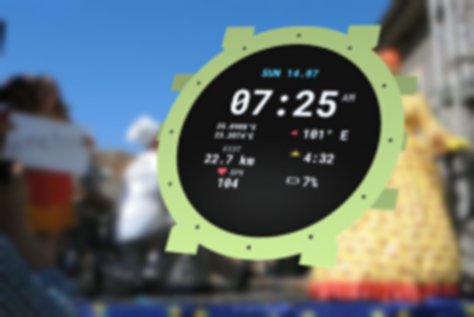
7:25
